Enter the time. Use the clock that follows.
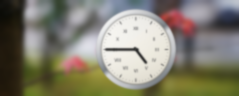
4:45
